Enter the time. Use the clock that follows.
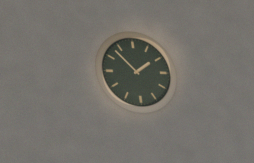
1:53
